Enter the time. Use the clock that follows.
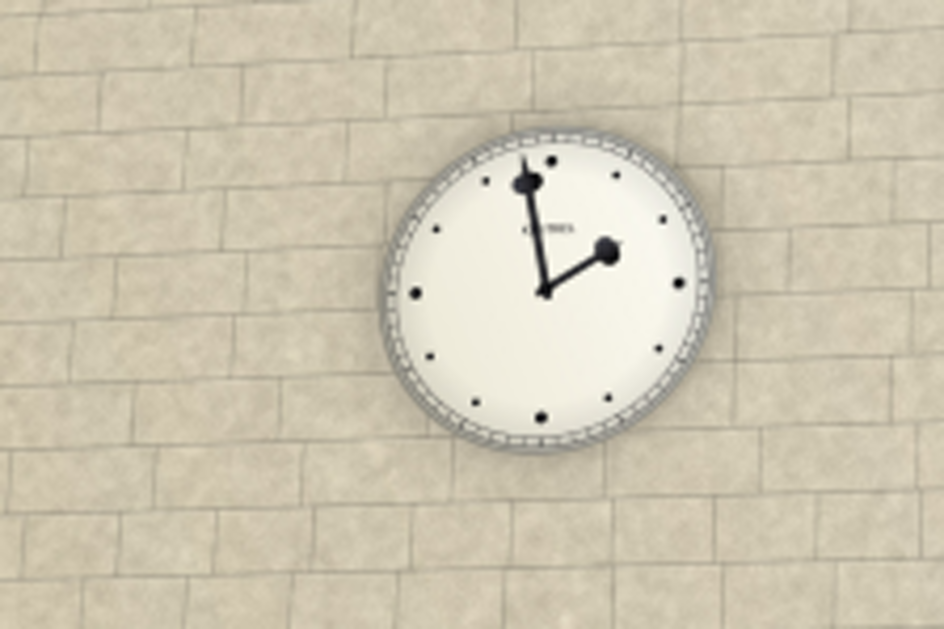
1:58
